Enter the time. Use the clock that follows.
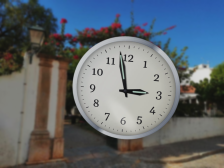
2:58
